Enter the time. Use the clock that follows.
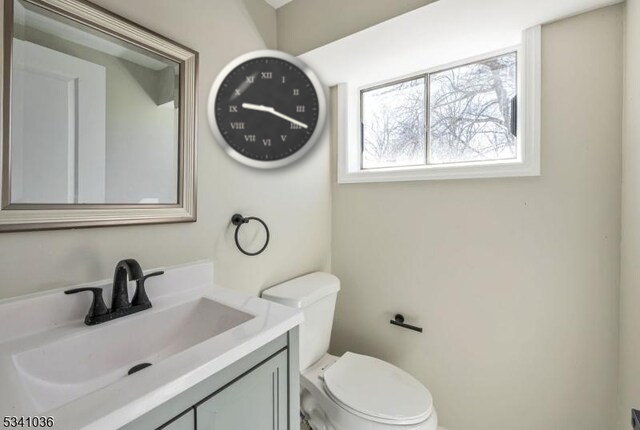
9:19
